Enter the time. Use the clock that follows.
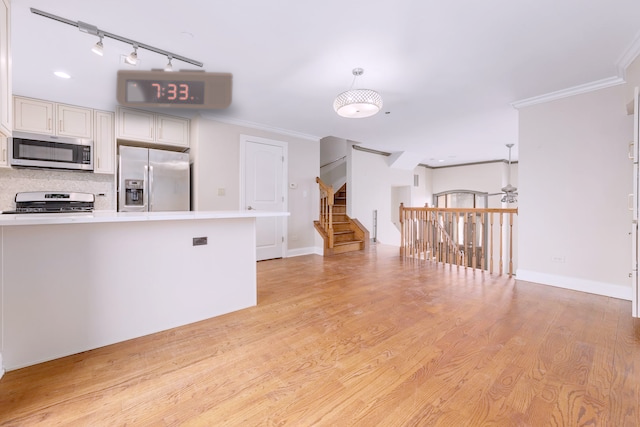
7:33
